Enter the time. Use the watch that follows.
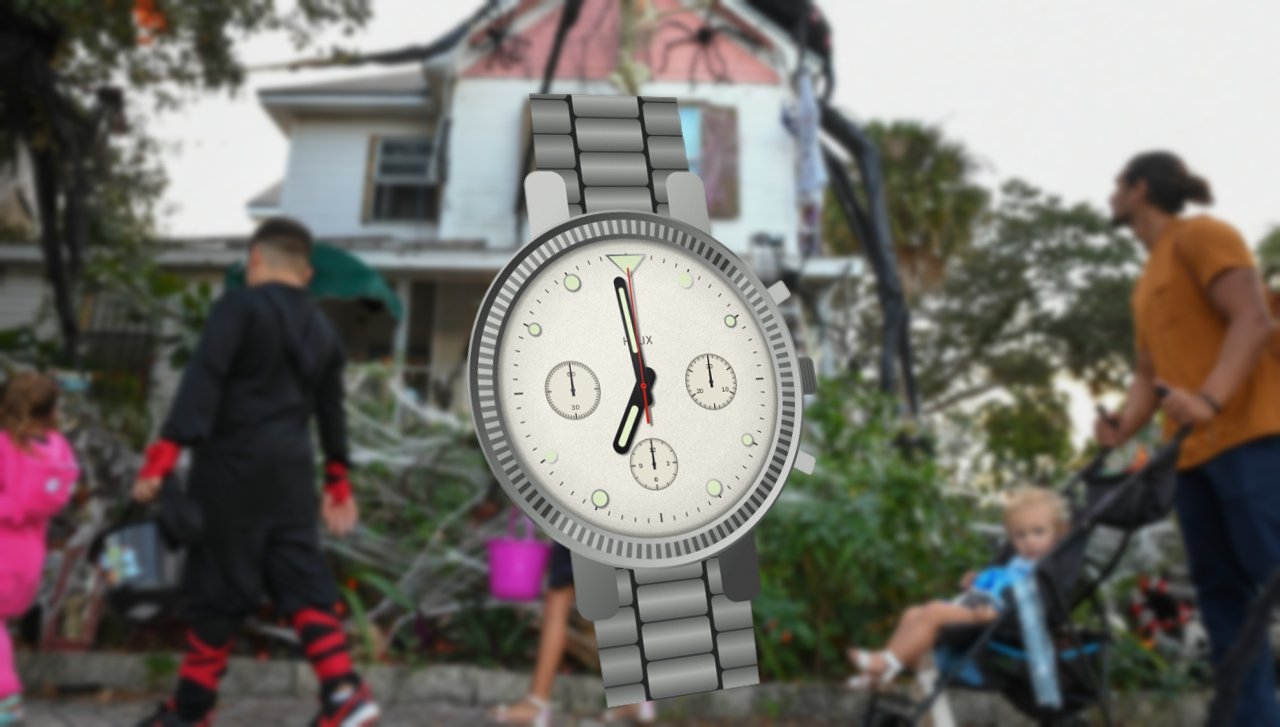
6:59
